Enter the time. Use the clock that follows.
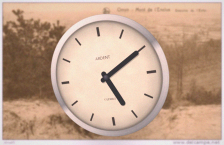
5:10
